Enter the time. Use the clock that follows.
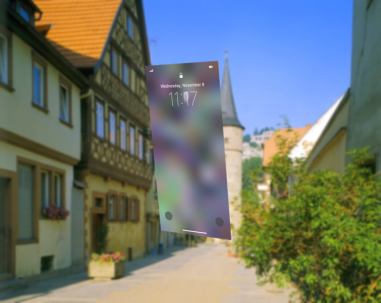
11:17
